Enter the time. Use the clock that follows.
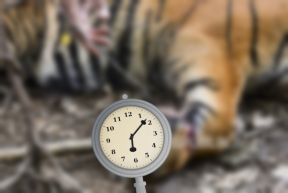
6:08
